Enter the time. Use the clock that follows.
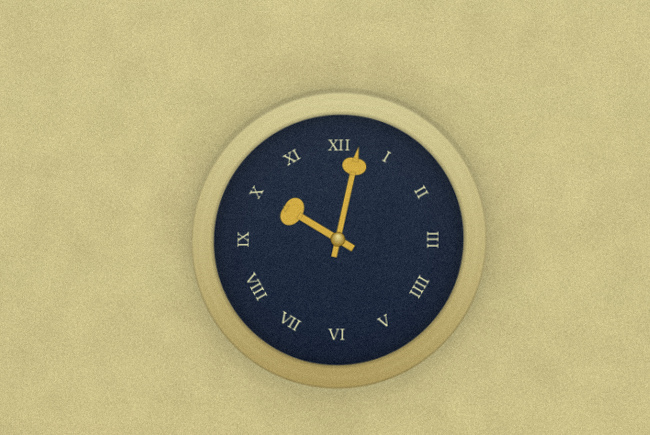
10:02
